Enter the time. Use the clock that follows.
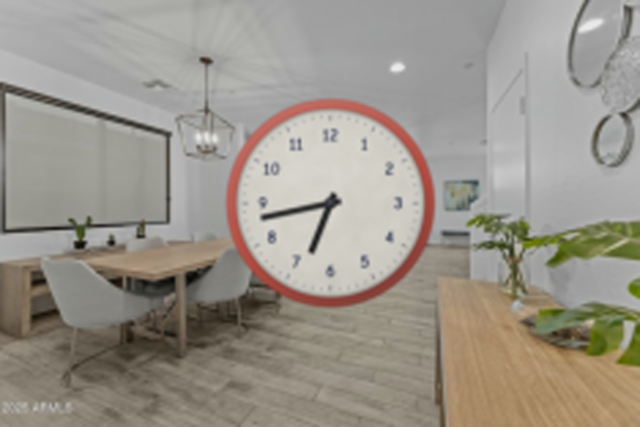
6:43
